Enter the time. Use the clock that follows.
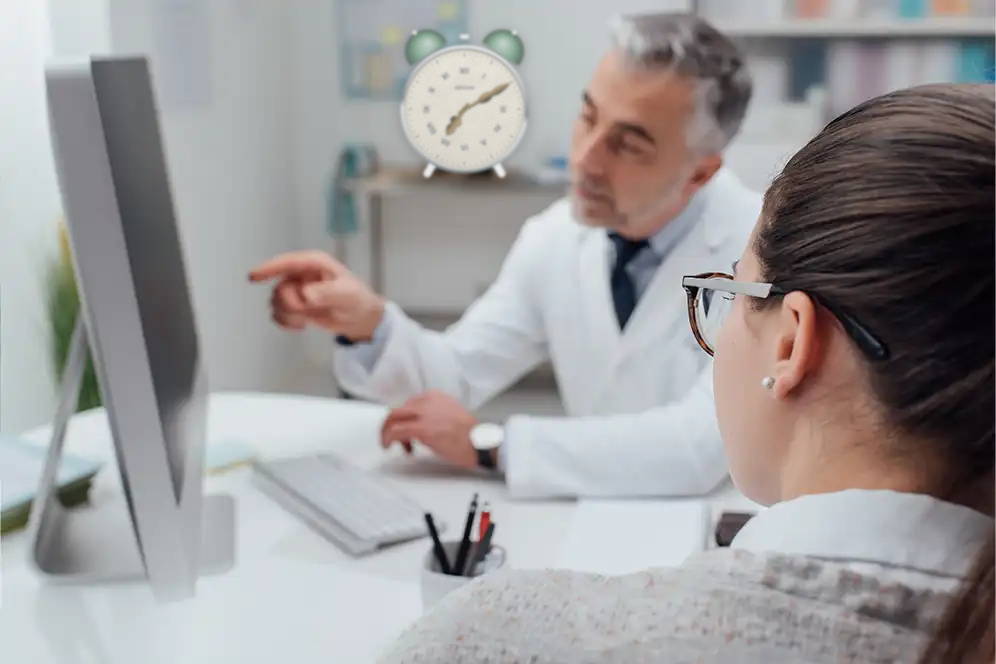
7:10
